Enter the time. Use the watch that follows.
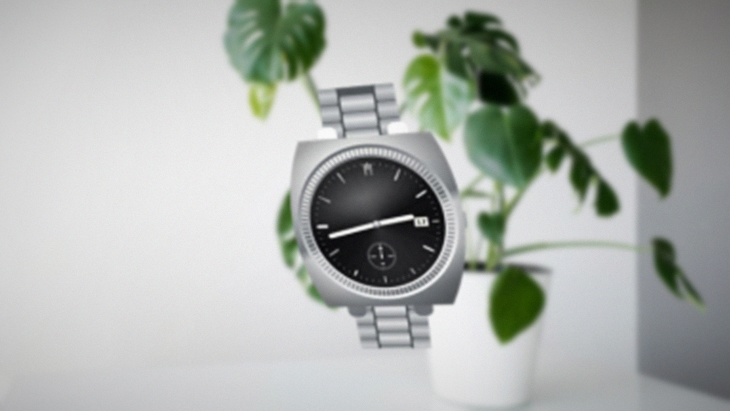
2:43
